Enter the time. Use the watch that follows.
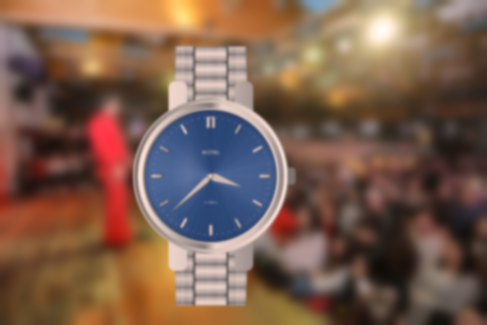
3:38
